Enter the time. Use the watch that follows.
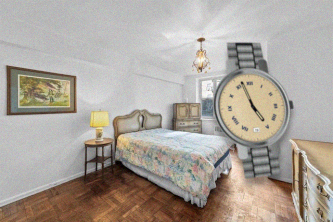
4:57
